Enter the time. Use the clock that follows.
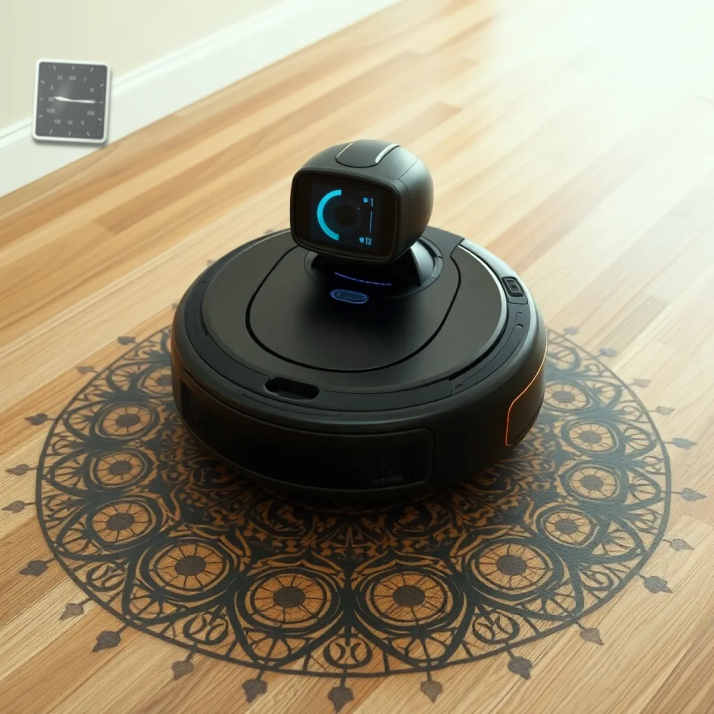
9:15
